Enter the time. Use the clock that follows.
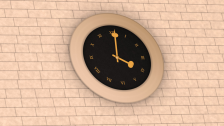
4:01
